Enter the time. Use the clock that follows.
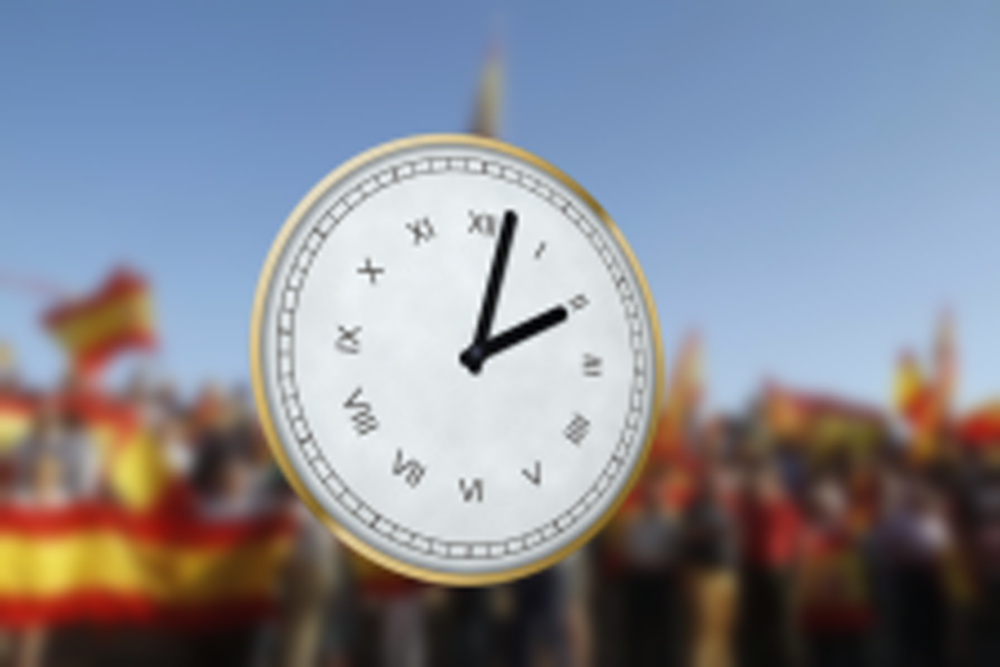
2:02
